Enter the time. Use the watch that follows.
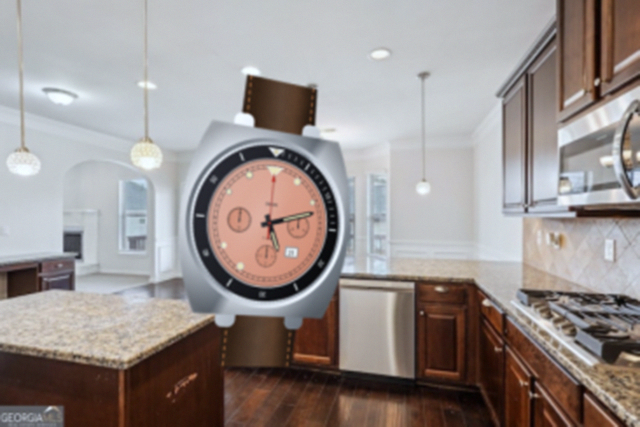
5:12
